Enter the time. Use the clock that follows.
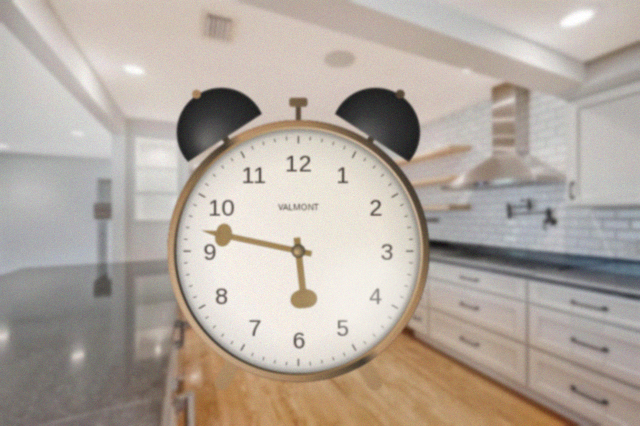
5:47
